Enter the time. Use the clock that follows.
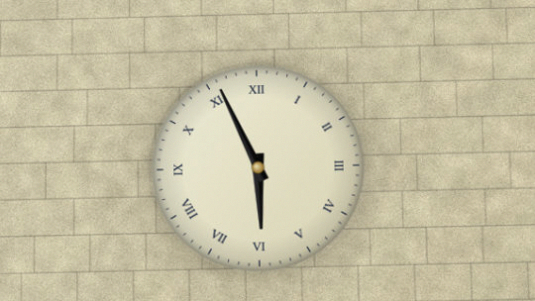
5:56
